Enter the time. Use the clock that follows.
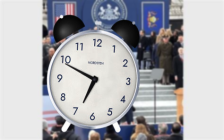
6:49
